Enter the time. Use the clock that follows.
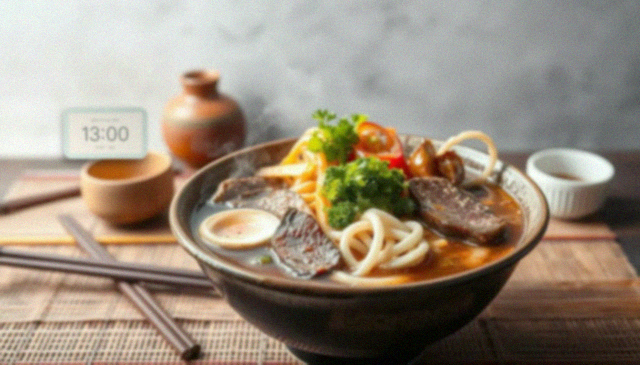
13:00
